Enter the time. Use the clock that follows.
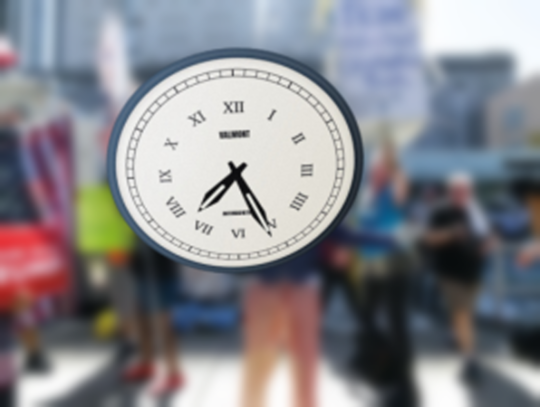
7:26
